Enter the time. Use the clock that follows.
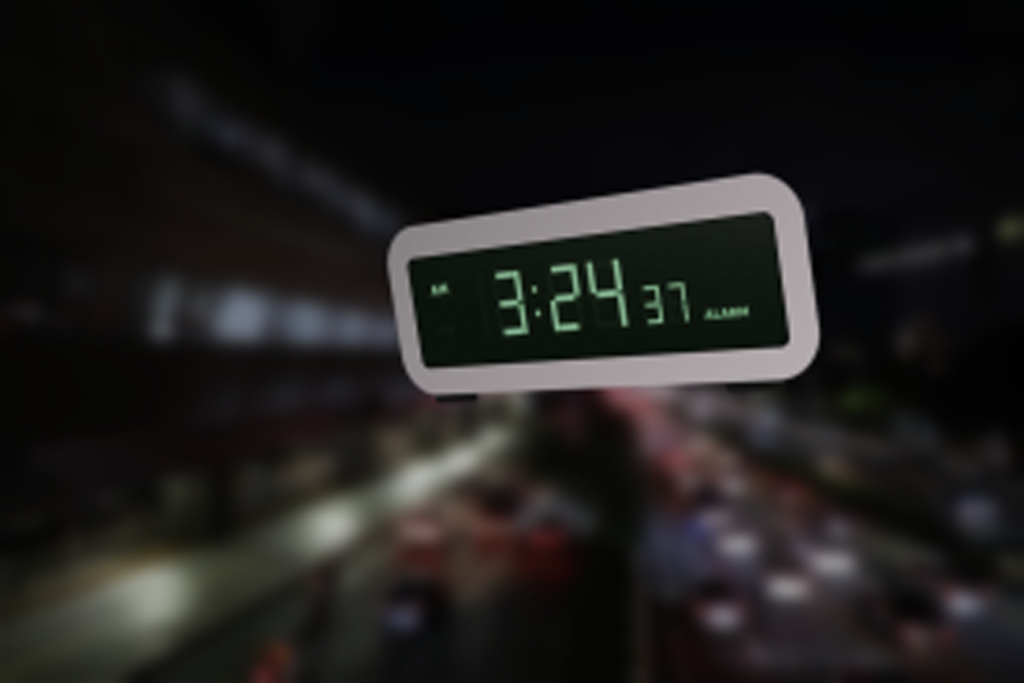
3:24:37
